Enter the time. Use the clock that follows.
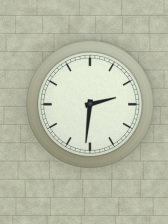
2:31
